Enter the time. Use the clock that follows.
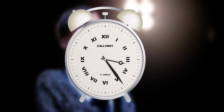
3:24
